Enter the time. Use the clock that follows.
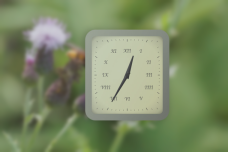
12:35
